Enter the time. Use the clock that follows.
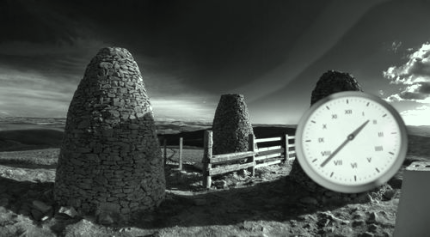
1:38
